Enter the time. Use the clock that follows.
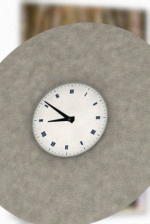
8:51
